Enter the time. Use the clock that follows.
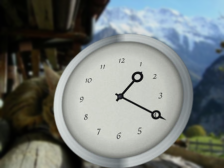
1:20
